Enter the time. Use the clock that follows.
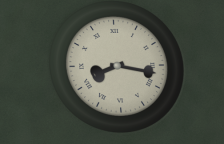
8:17
